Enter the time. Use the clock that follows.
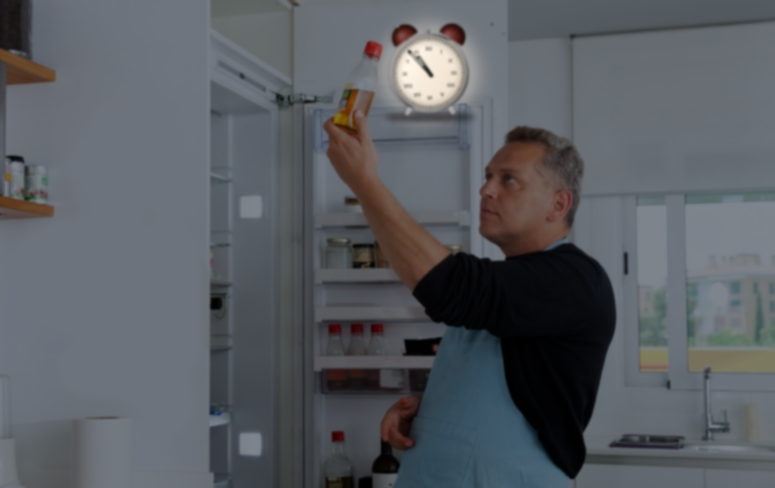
10:53
